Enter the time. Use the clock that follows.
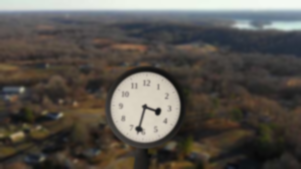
3:32
